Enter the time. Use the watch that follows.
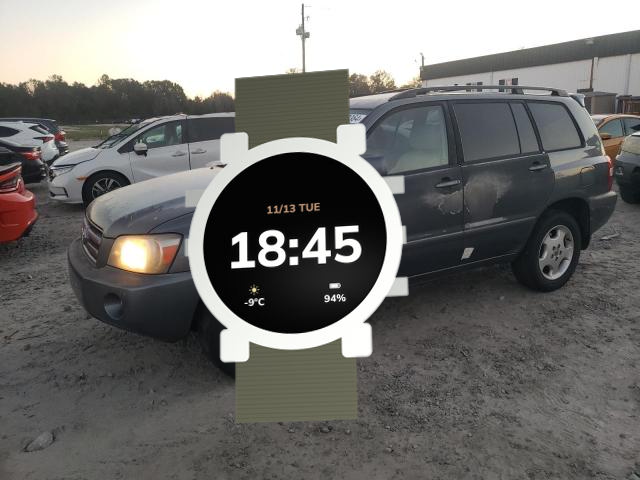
18:45
